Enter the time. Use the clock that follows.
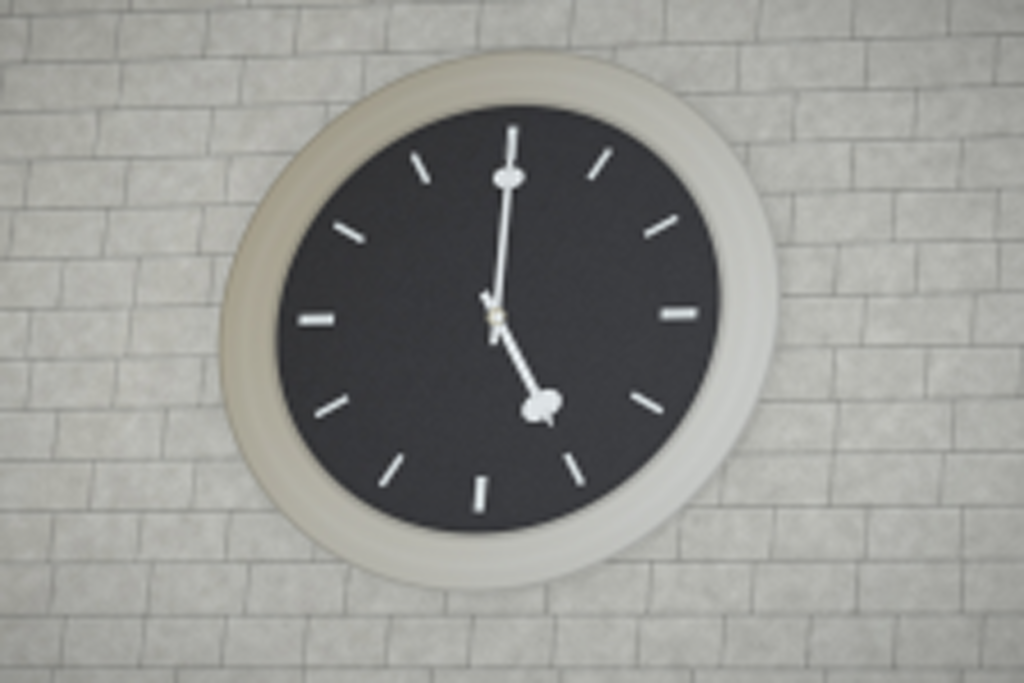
5:00
